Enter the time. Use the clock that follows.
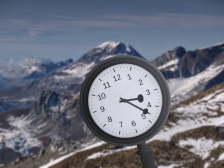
3:23
